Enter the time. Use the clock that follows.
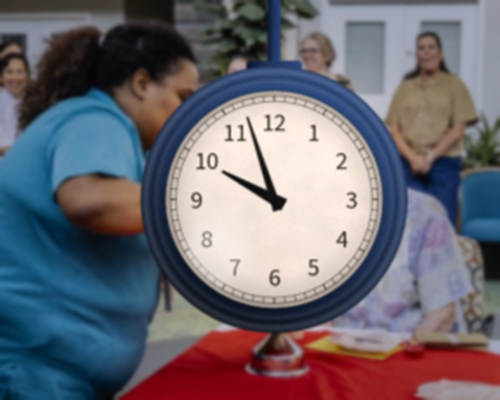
9:57
